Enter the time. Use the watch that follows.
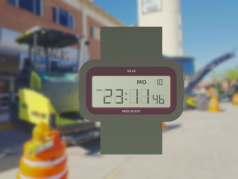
23:11:46
